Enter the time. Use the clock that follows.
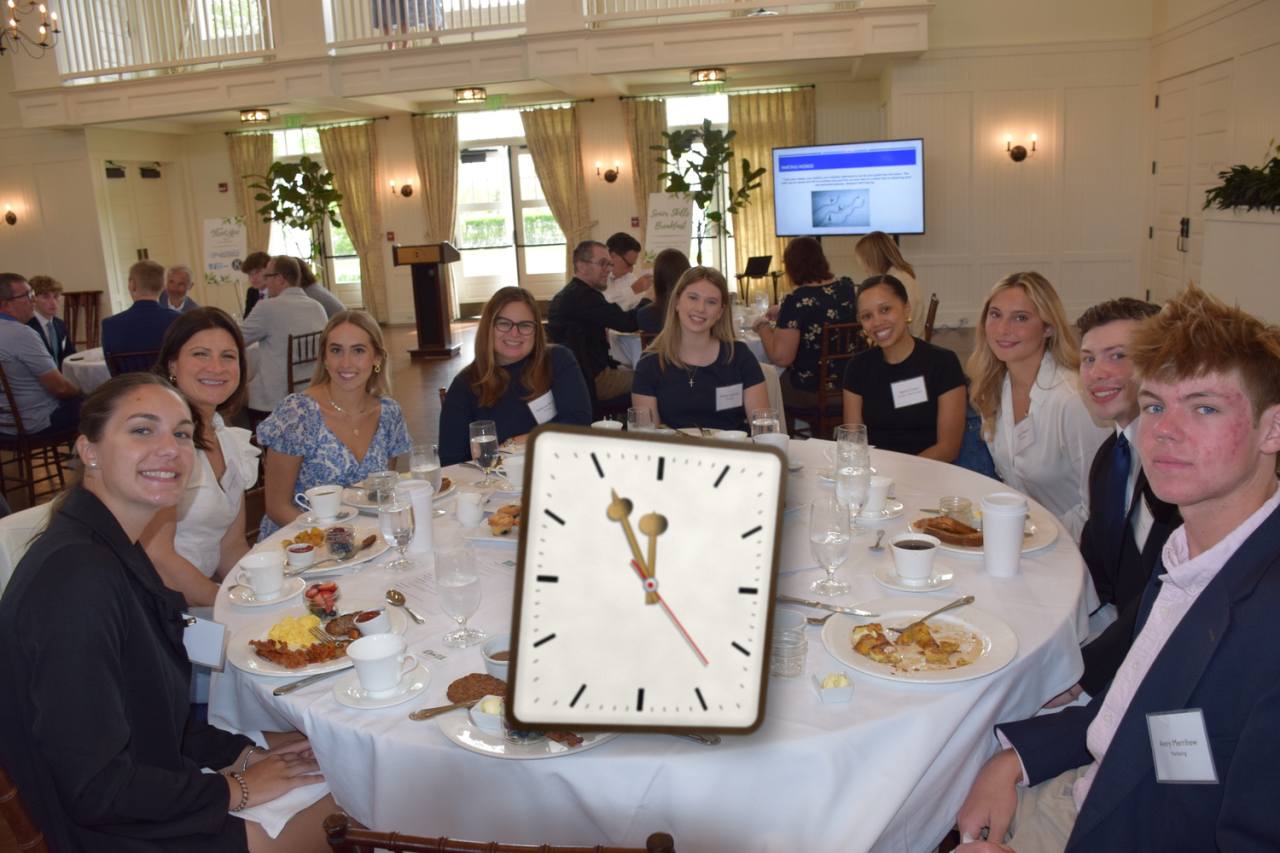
11:55:23
